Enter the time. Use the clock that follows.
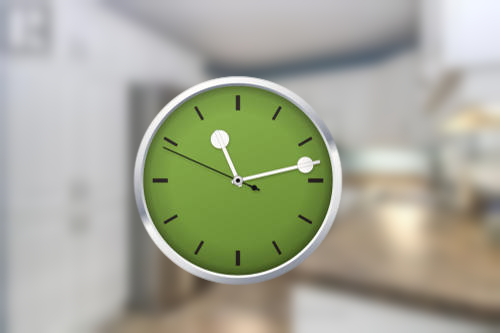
11:12:49
